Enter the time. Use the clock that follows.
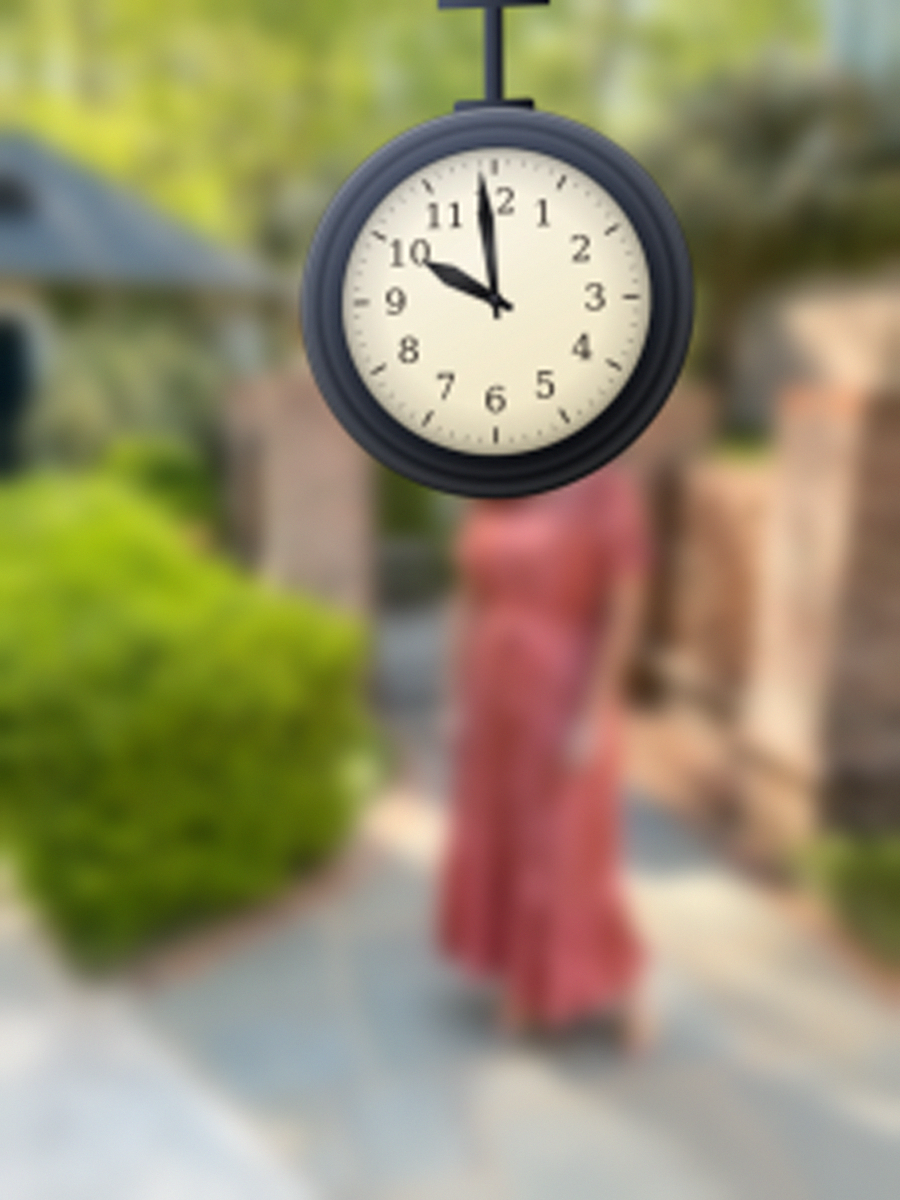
9:59
